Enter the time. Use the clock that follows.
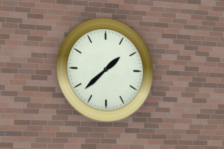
1:38
